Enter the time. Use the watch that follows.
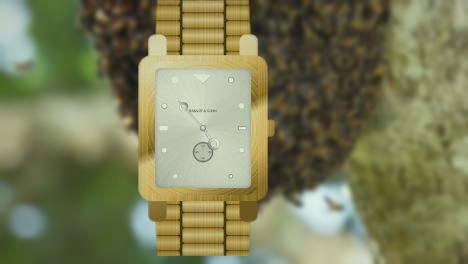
4:53
